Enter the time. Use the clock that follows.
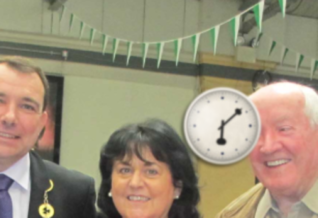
6:08
